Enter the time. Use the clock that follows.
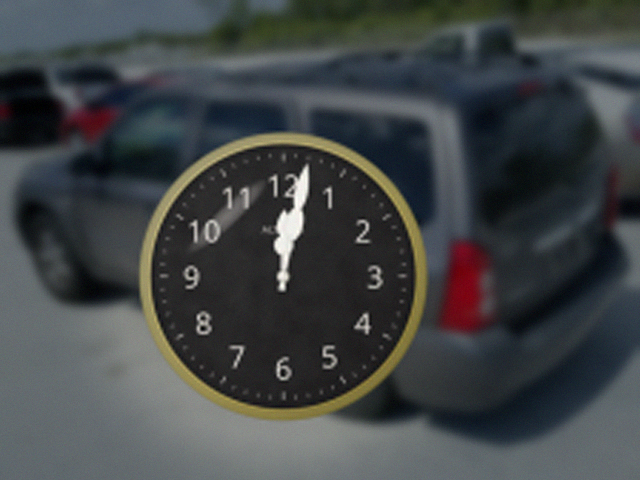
12:02
